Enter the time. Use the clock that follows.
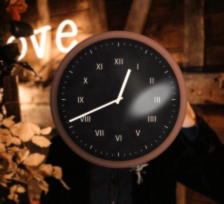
12:41
